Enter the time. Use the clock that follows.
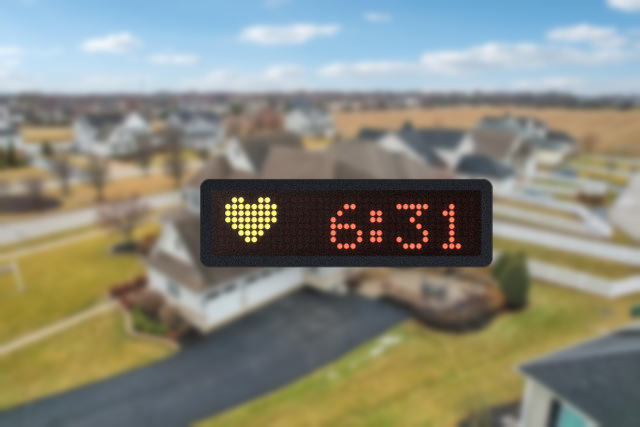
6:31
